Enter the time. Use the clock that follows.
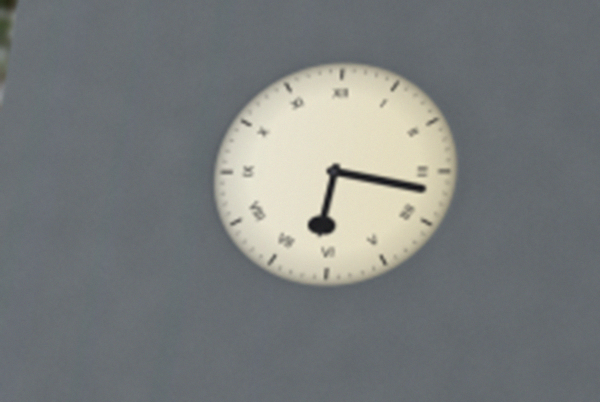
6:17
